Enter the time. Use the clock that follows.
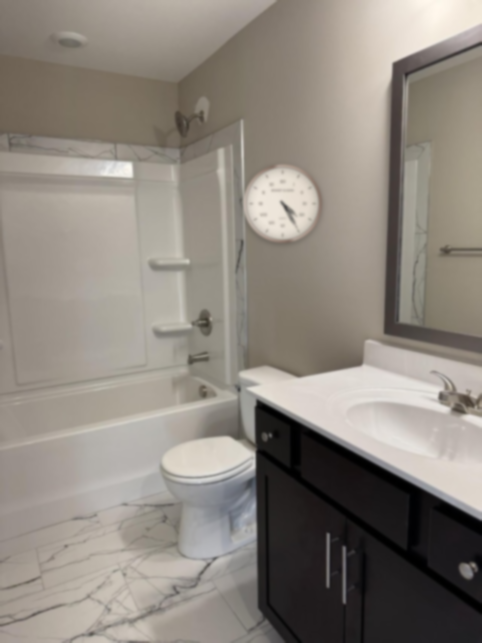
4:25
